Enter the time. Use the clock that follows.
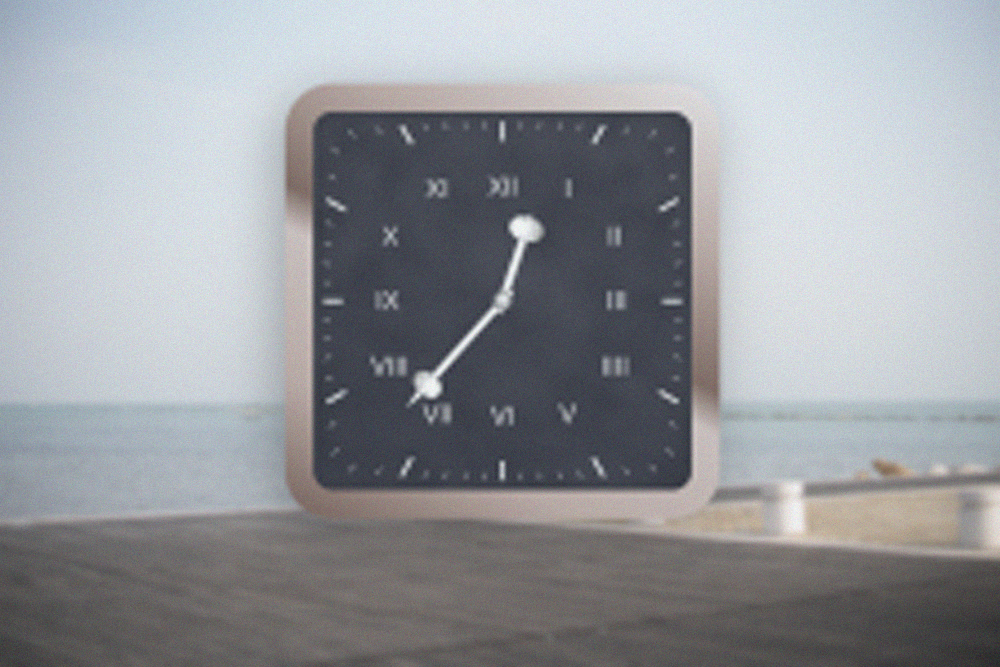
12:37
